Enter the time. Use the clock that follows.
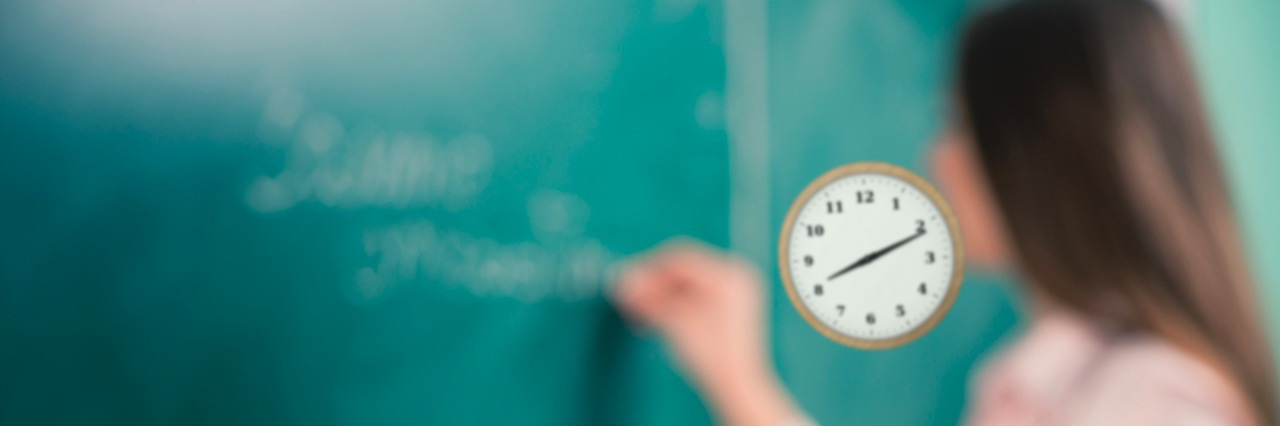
8:11
